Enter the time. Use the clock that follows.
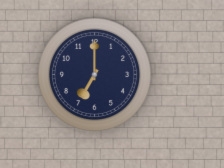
7:00
